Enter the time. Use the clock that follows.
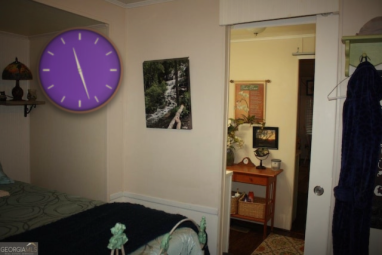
11:27
